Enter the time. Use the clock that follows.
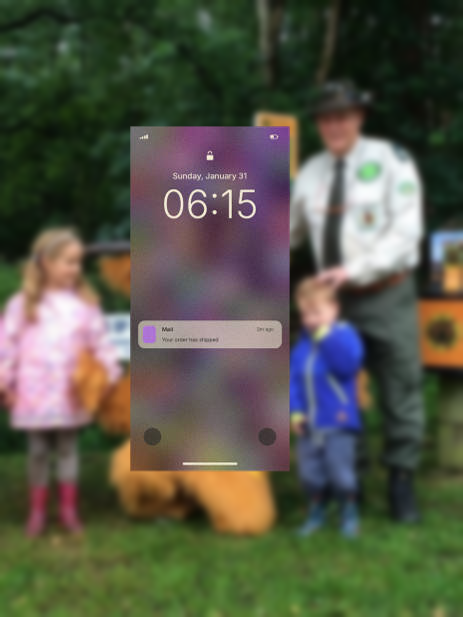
6:15
